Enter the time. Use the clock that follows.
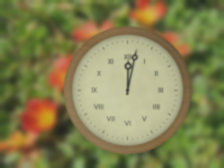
12:02
